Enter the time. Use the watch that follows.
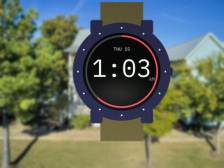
1:03
